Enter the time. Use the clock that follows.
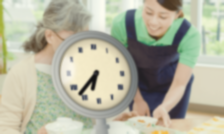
6:37
